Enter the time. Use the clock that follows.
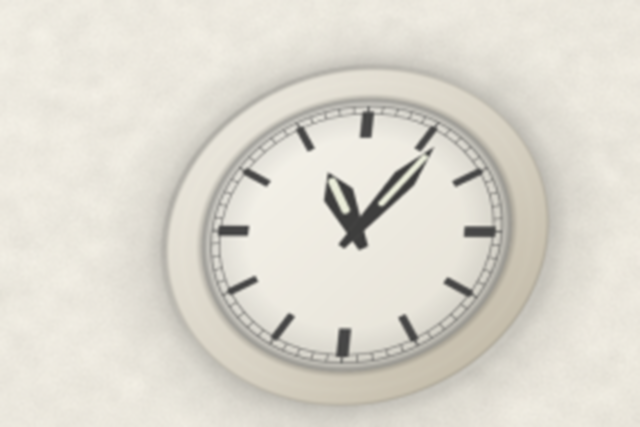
11:06
